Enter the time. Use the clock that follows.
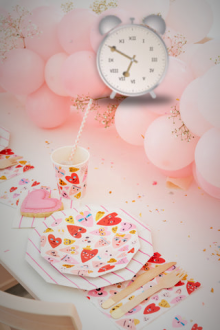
6:50
